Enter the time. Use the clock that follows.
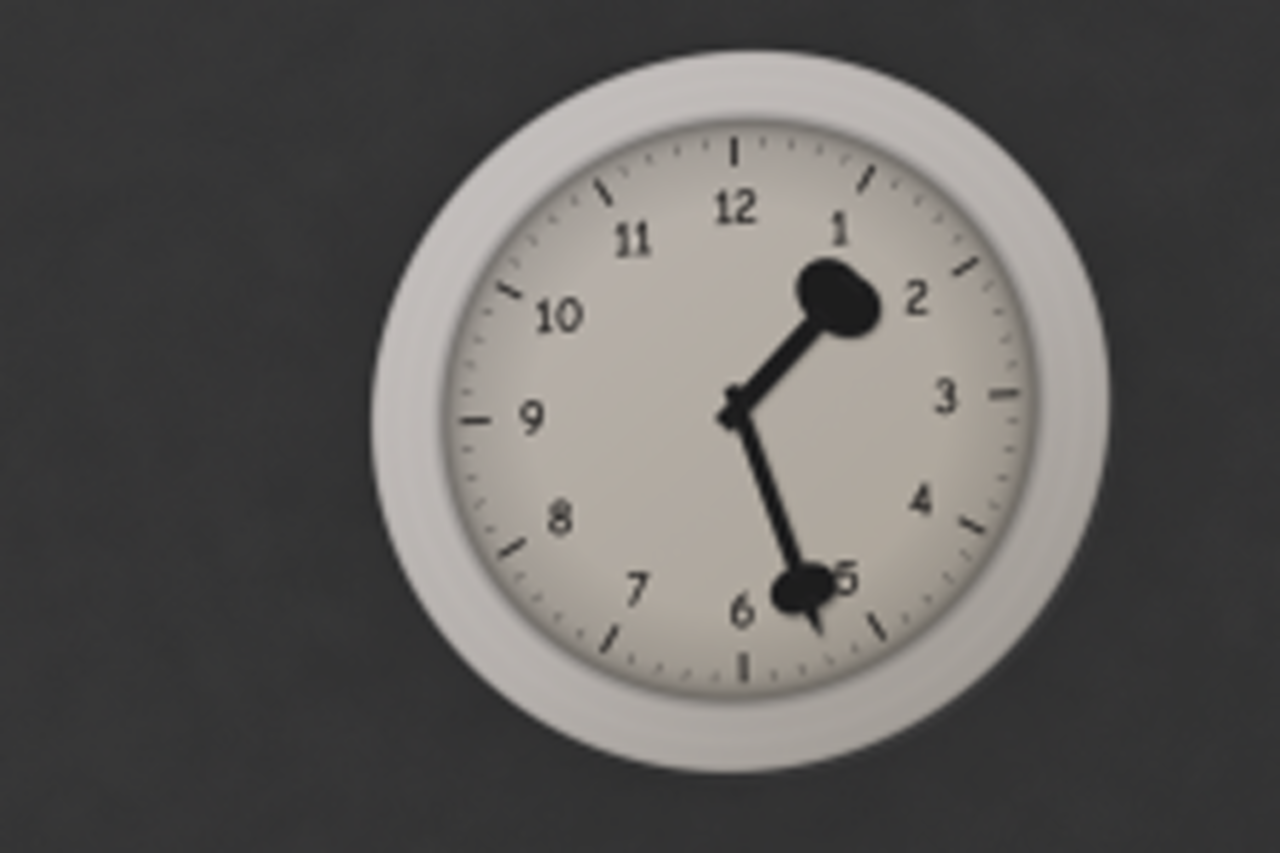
1:27
